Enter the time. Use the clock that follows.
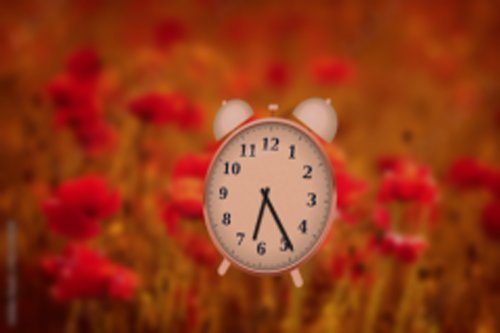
6:24
